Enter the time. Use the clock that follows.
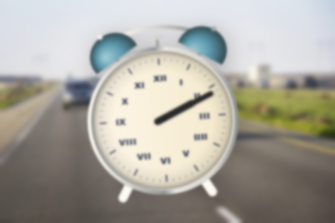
2:11
